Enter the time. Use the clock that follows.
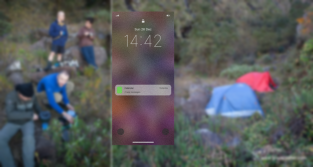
14:42
